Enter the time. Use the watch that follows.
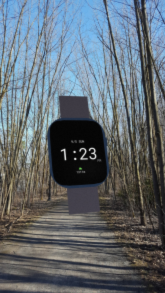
1:23
